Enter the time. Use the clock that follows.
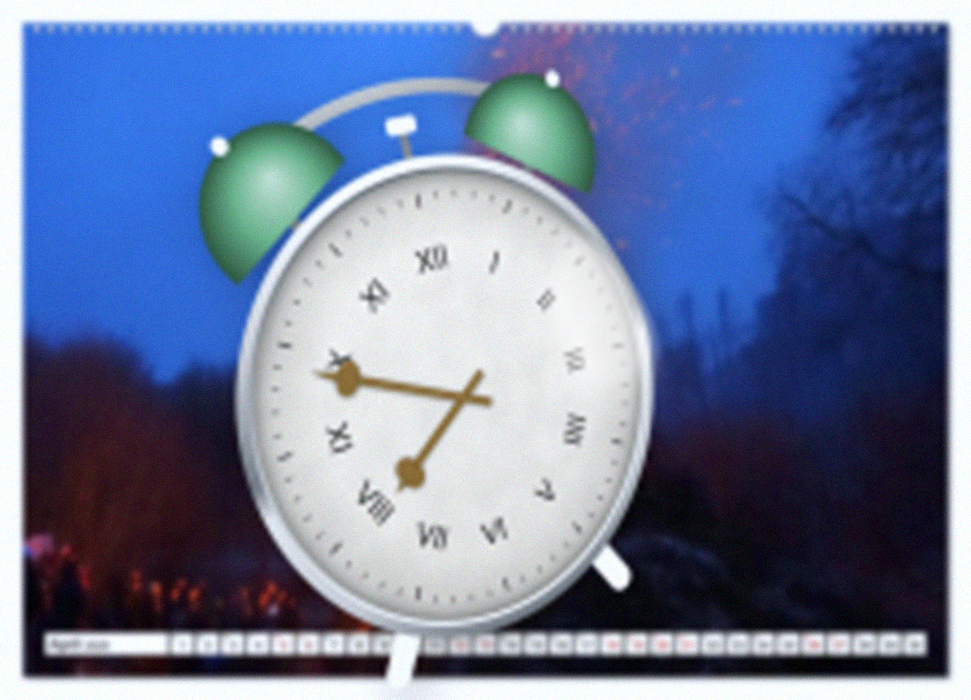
7:49
